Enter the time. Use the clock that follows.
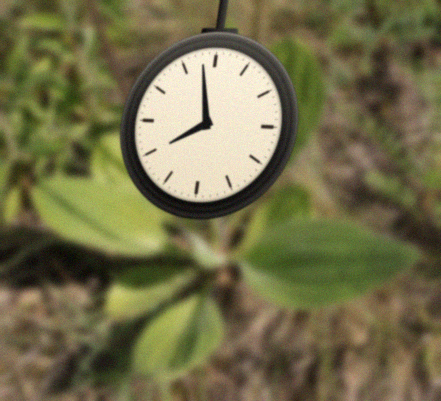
7:58
